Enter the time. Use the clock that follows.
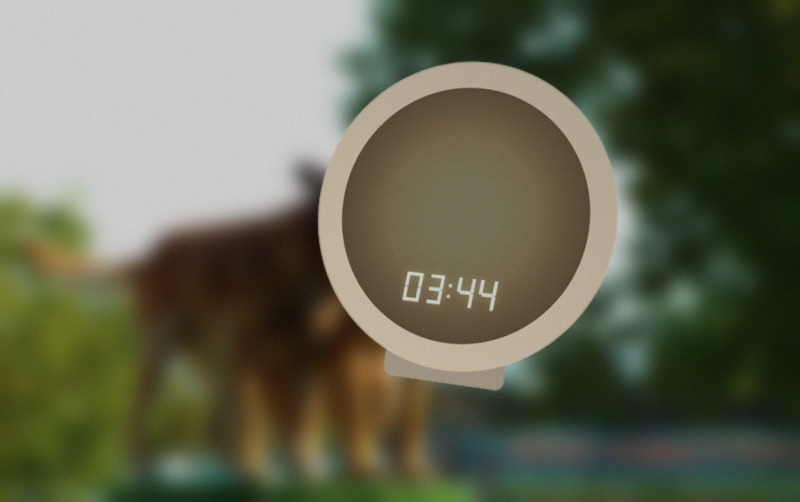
3:44
